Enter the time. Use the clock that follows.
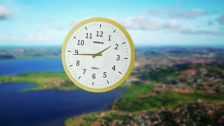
1:44
